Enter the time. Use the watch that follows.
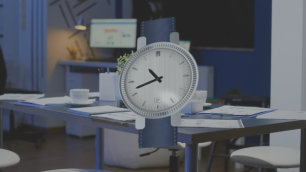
10:42
